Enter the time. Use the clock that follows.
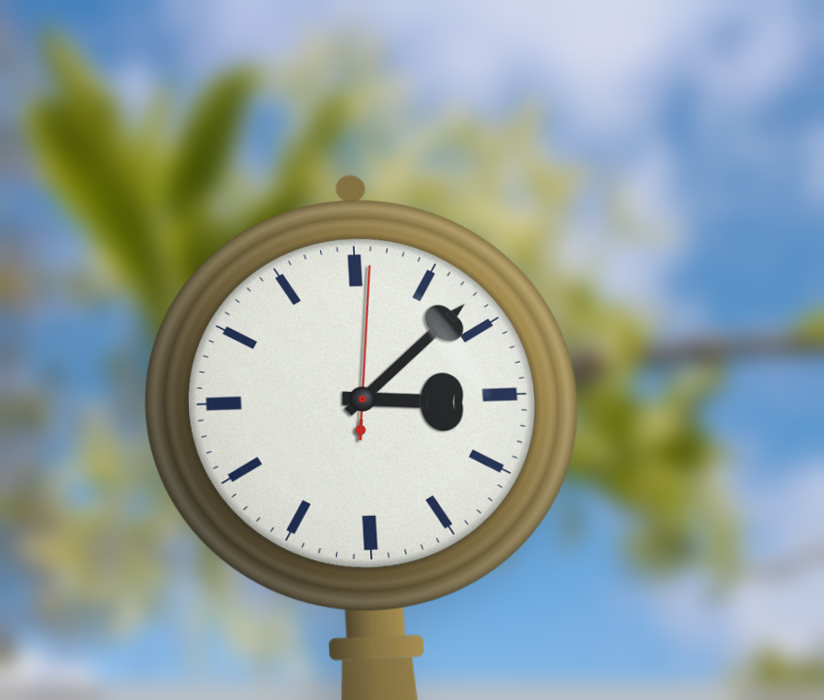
3:08:01
